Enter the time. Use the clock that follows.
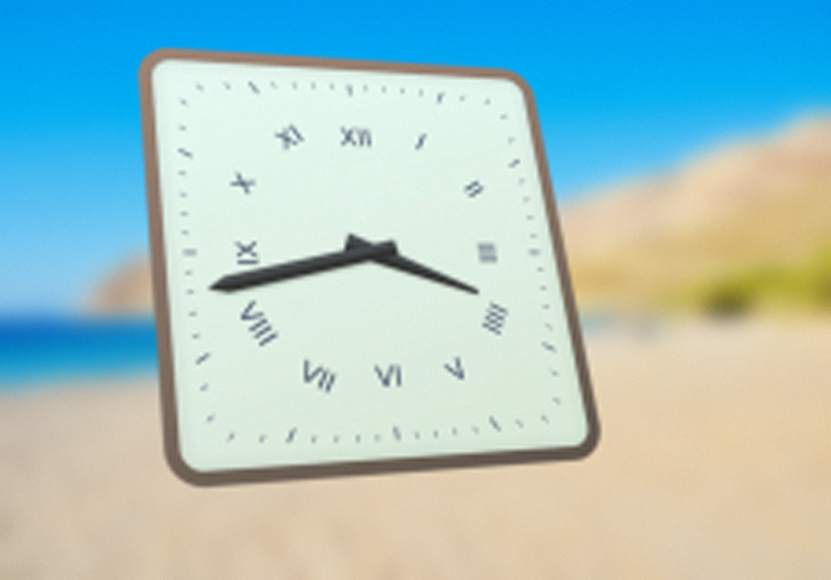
3:43
